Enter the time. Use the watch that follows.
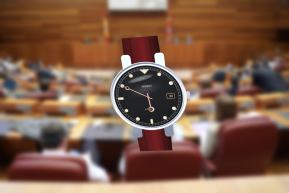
5:50
